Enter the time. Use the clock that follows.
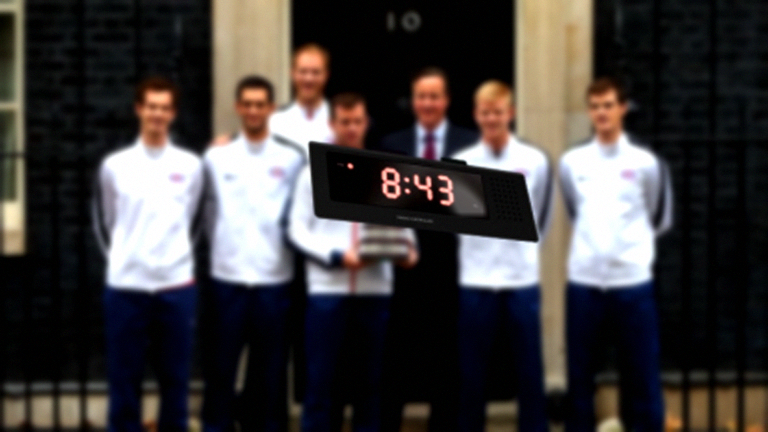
8:43
